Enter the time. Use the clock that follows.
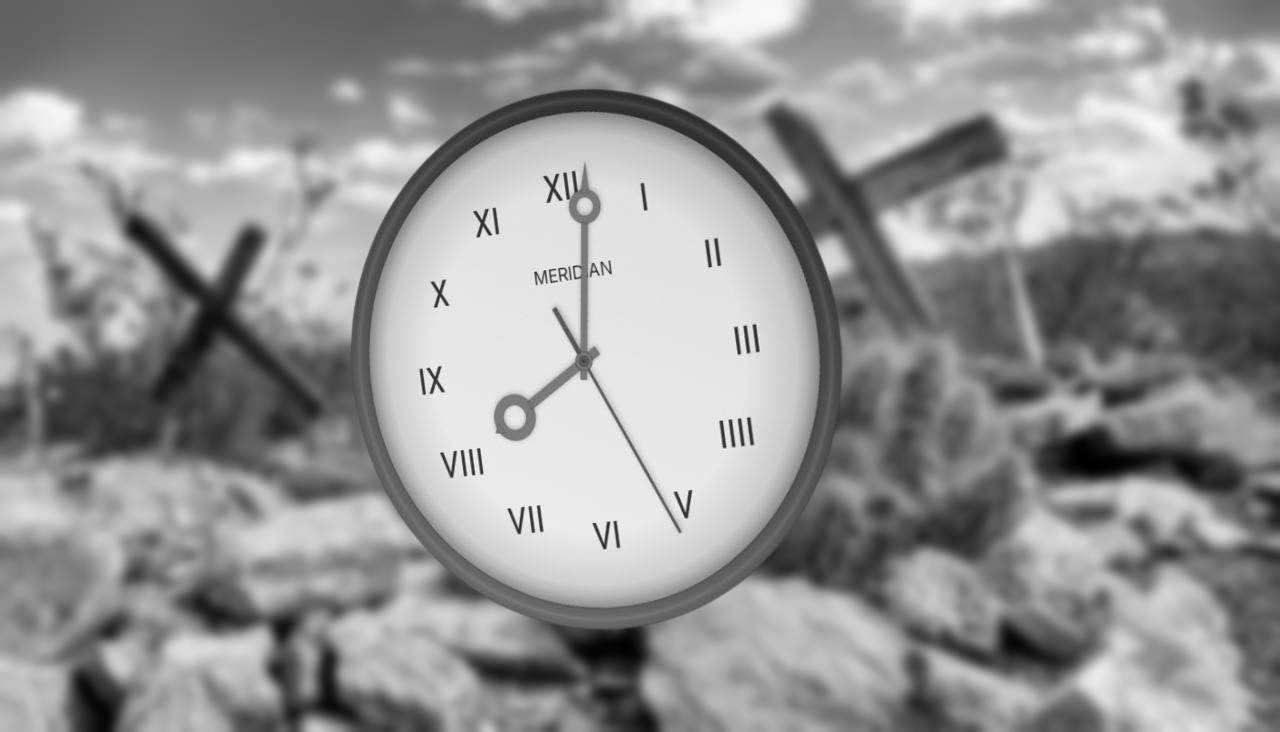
8:01:26
